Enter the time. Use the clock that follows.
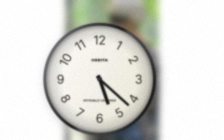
5:22
